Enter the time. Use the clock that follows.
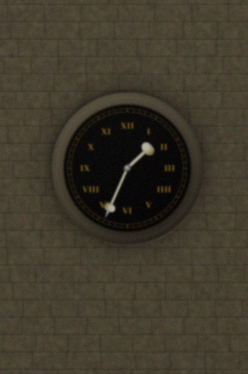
1:34
